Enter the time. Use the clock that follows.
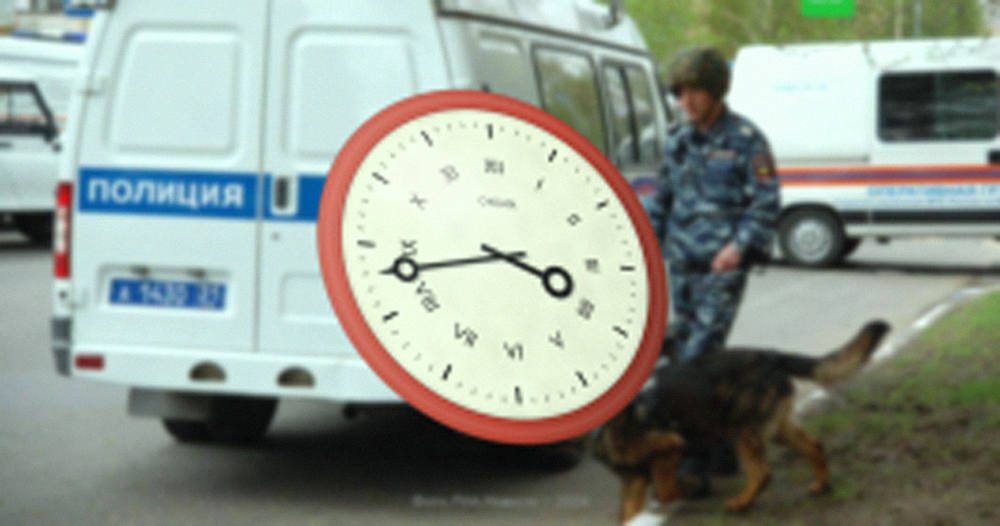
3:43
